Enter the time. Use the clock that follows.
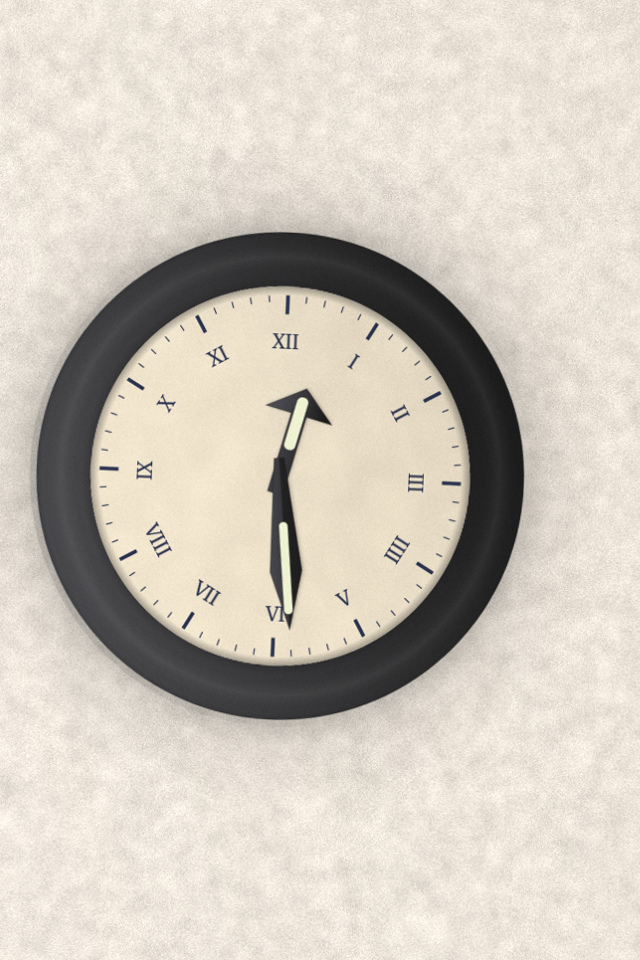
12:29
